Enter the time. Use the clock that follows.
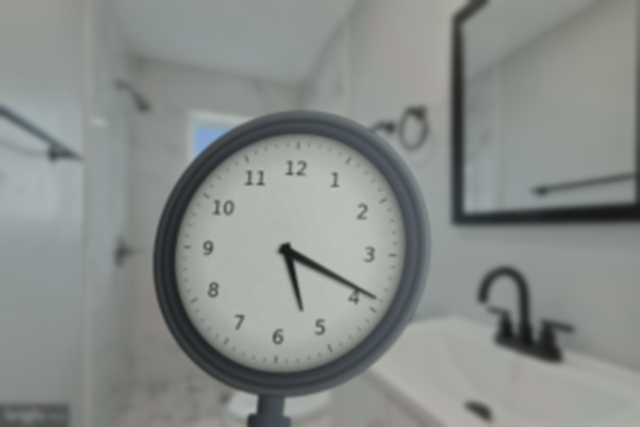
5:19
